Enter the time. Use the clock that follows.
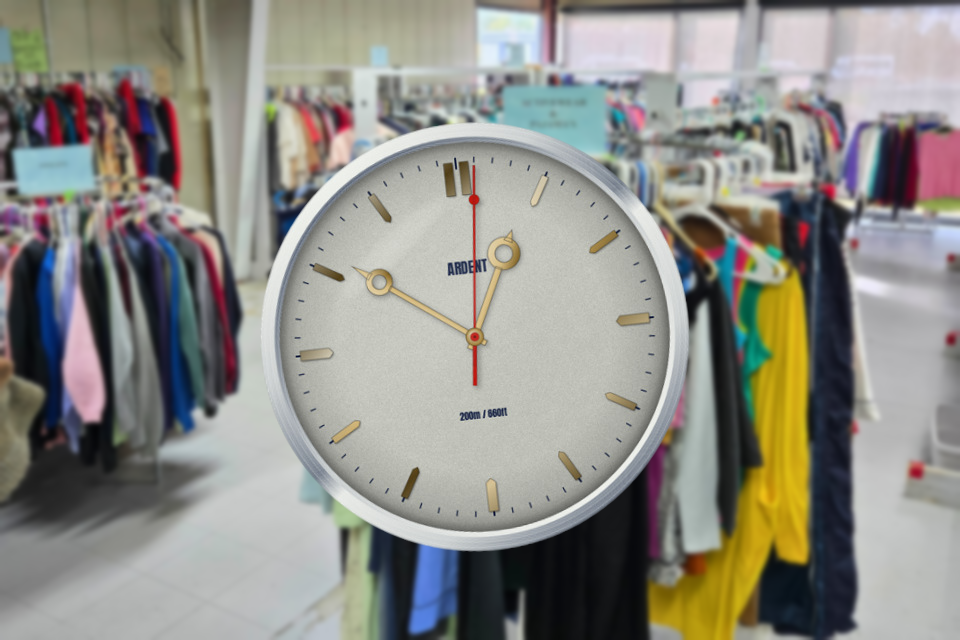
12:51:01
